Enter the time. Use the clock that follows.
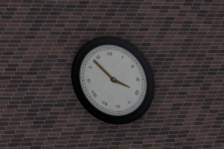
3:53
